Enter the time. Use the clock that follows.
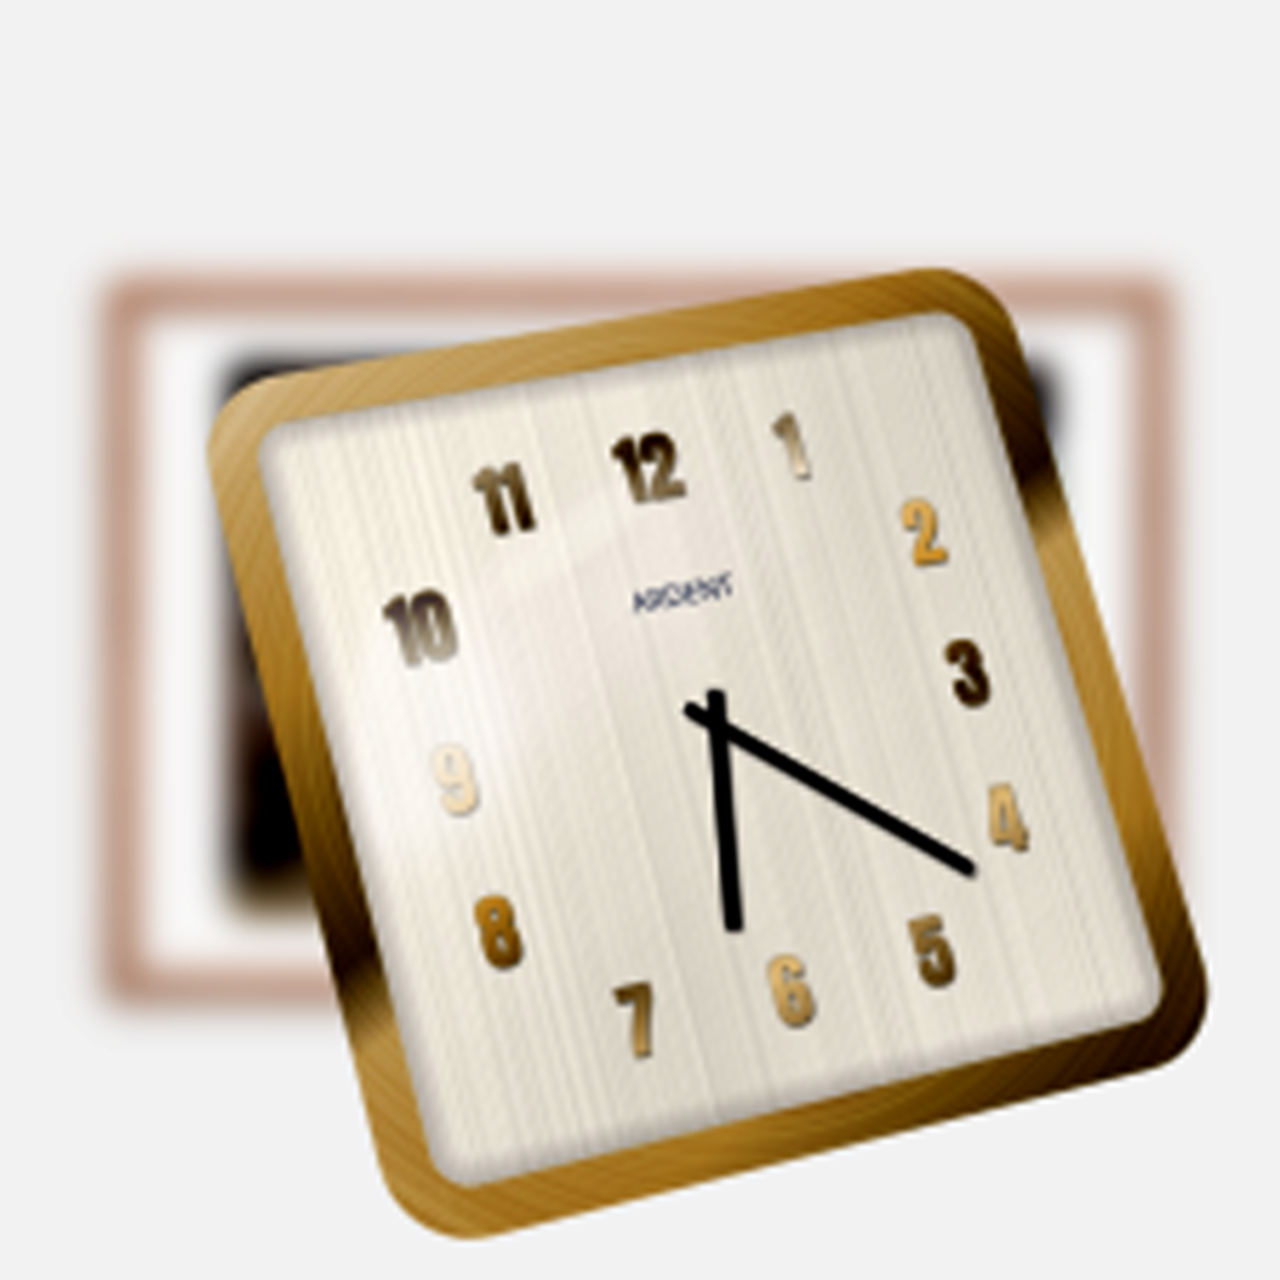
6:22
